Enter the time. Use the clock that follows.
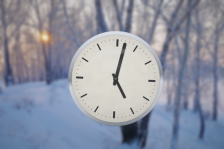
5:02
